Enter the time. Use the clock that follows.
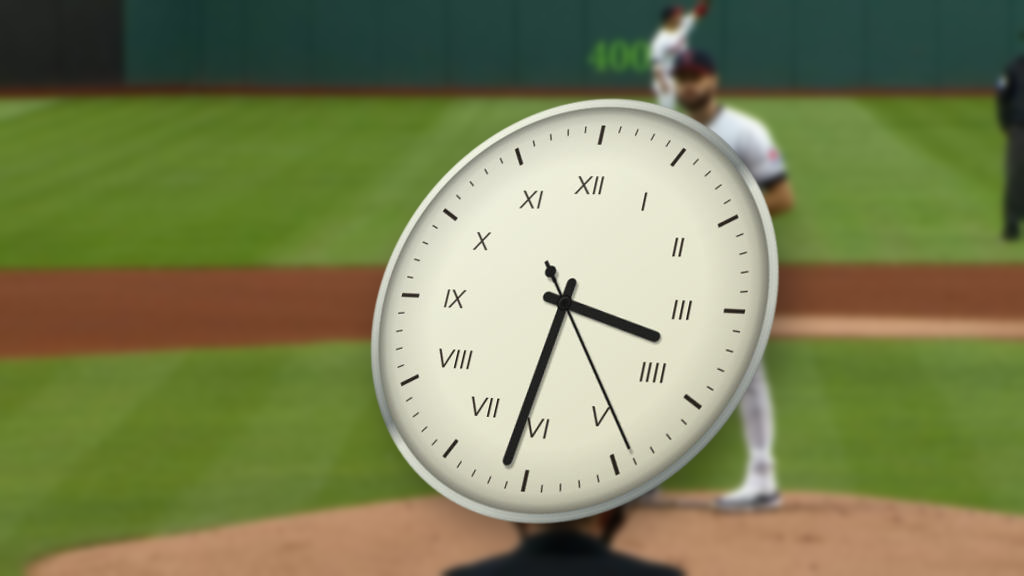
3:31:24
